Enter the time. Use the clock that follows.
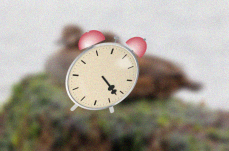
4:22
